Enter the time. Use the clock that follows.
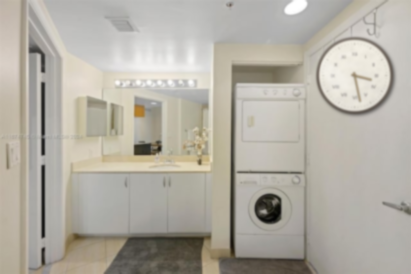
3:28
